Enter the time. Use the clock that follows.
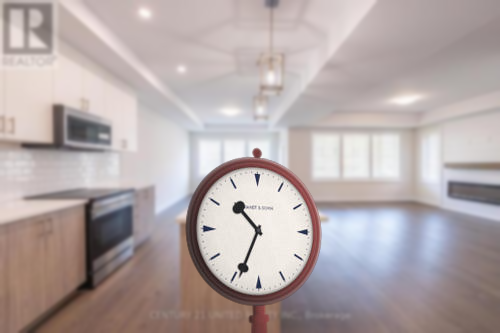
10:34
